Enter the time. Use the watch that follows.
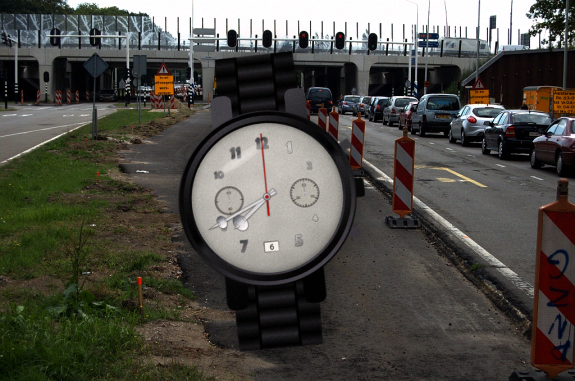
7:41
